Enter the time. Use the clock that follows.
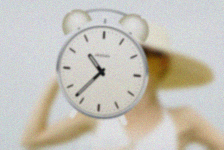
10:37
